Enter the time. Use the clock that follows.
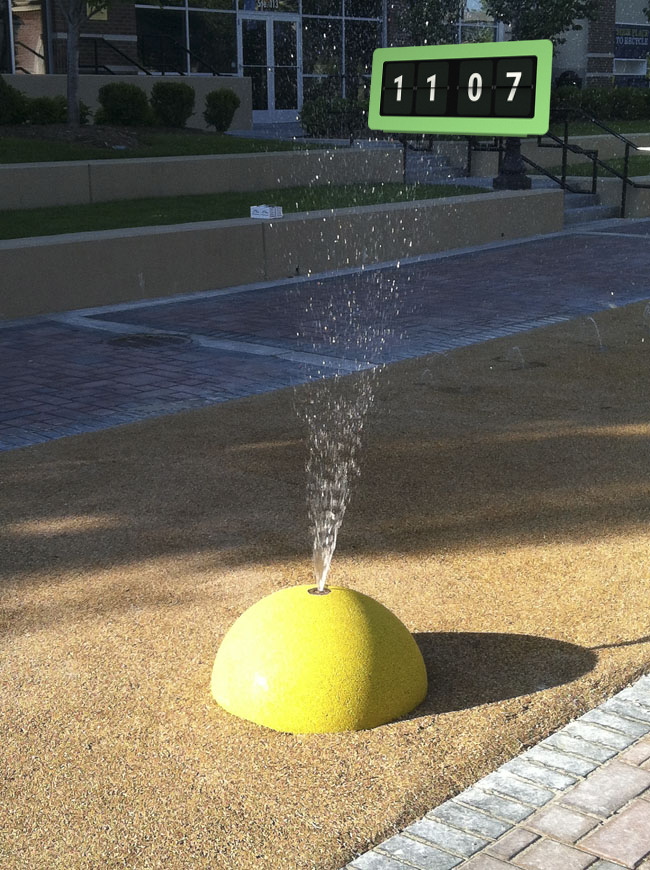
11:07
